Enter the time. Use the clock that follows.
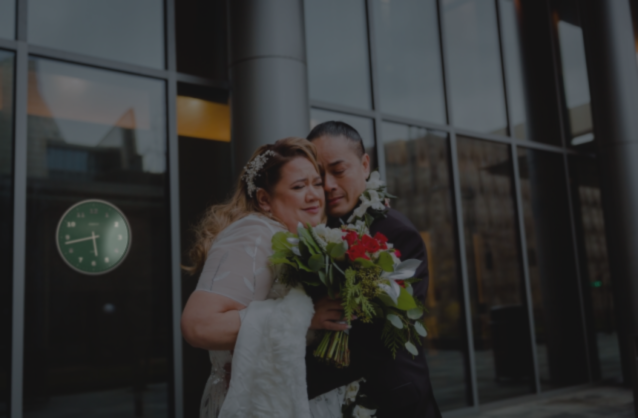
5:43
